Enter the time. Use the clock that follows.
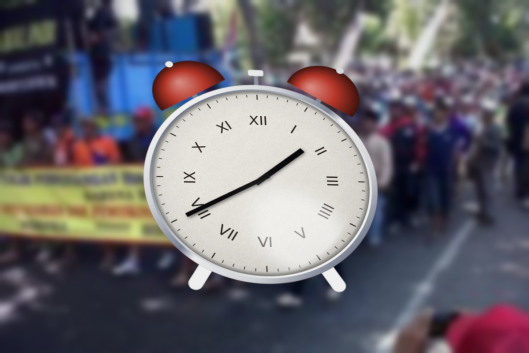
1:40
